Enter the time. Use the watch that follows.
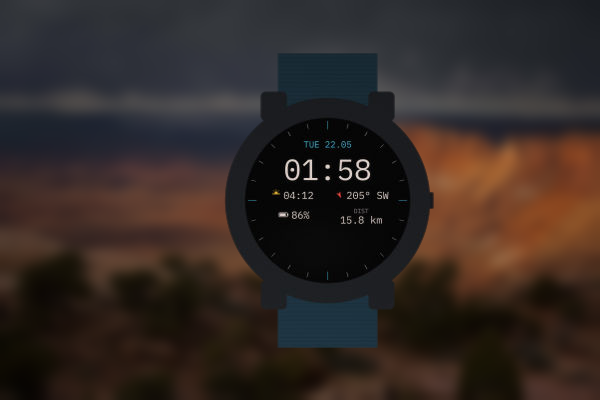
1:58
